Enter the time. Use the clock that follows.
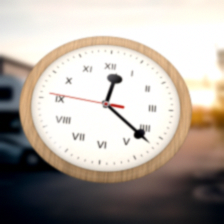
12:21:46
